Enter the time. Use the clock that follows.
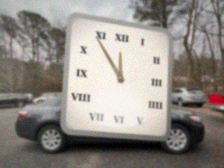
11:54
